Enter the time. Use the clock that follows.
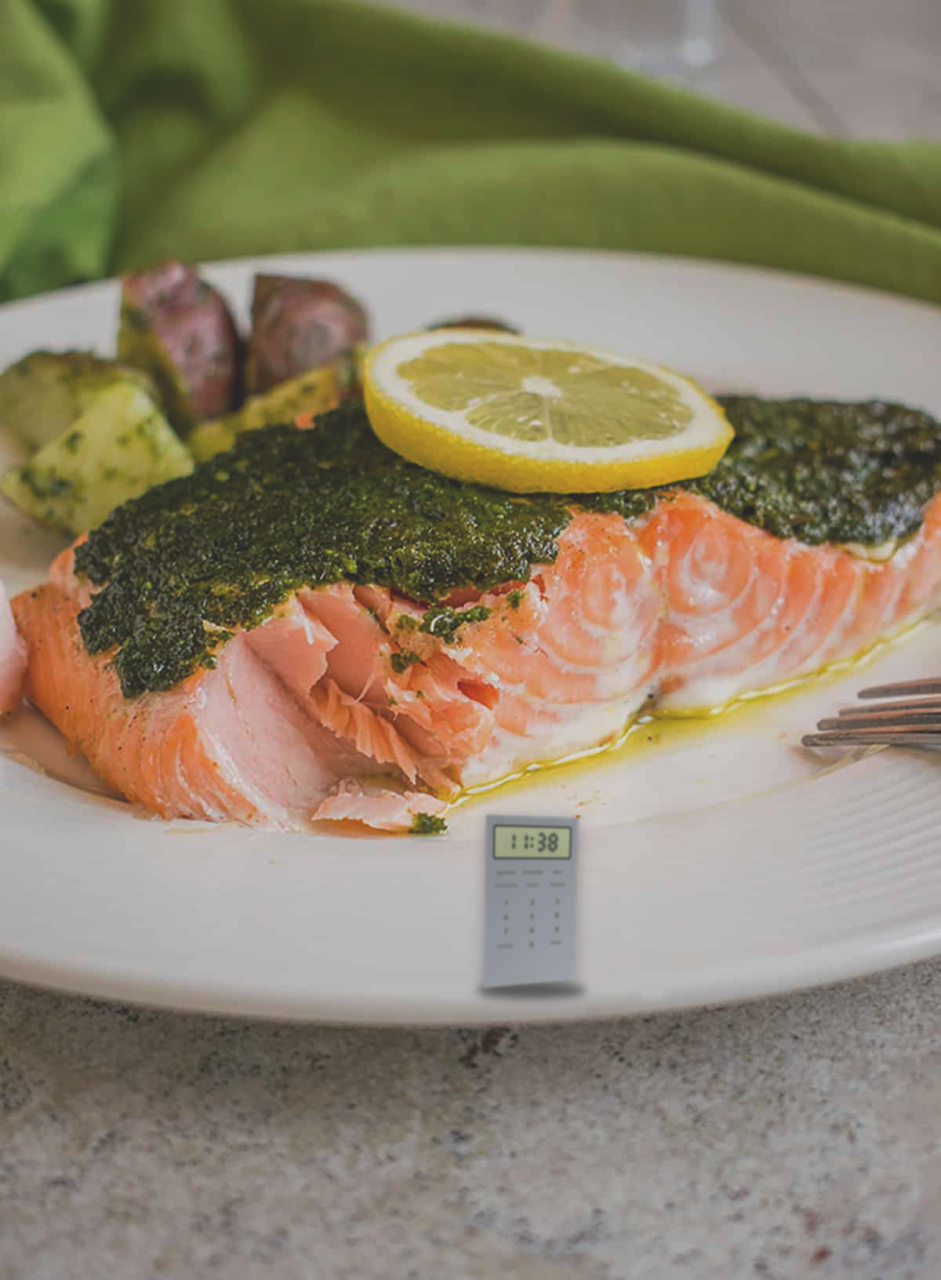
11:38
